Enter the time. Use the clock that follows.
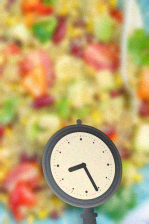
8:26
